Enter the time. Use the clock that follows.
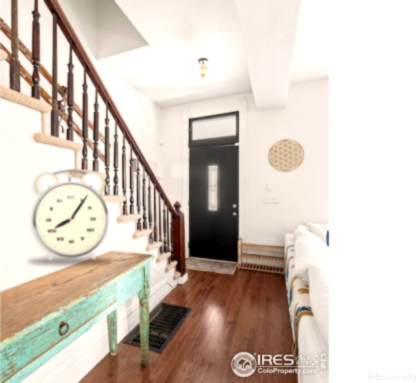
8:06
